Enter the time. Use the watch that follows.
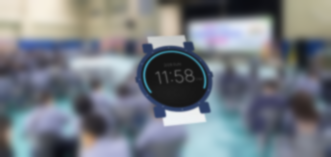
11:58
